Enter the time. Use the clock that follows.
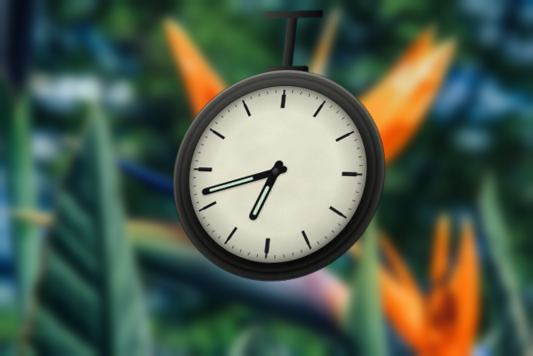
6:42
